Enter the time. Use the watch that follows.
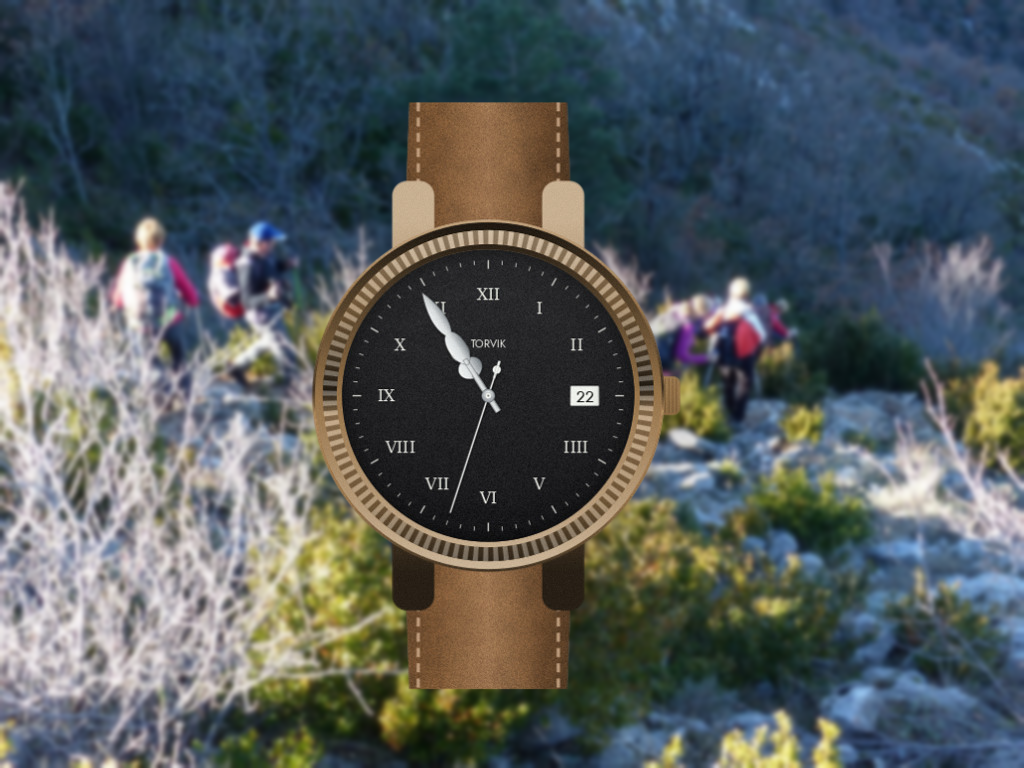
10:54:33
